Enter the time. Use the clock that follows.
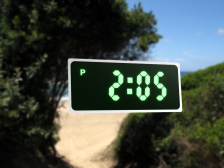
2:05
